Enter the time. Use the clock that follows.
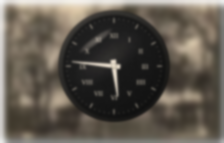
5:46
